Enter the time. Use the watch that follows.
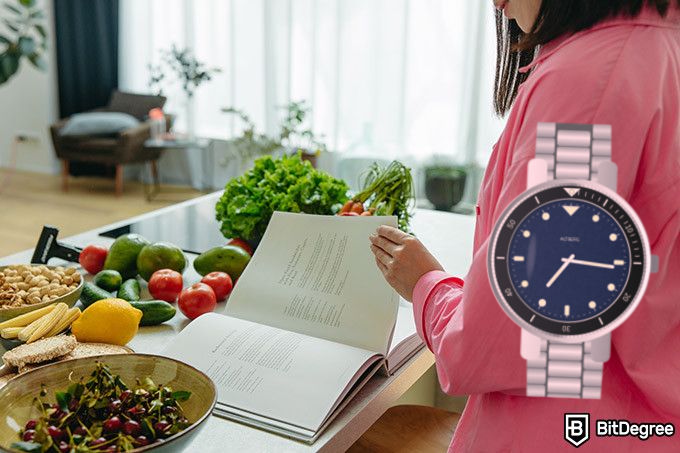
7:16
